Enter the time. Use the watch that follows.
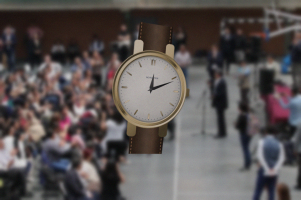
12:11
